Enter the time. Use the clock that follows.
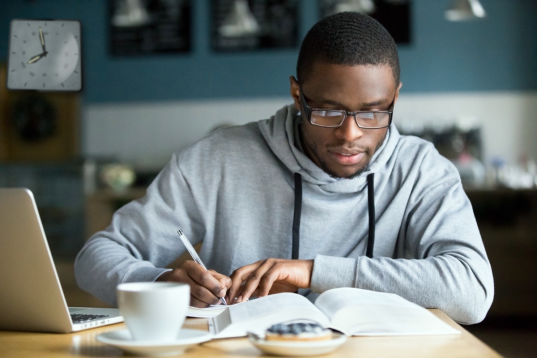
7:58
